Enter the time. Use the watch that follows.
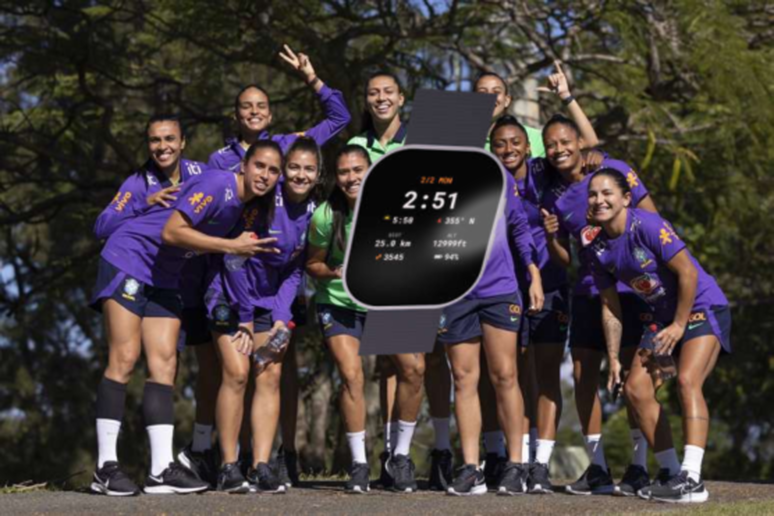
2:51
